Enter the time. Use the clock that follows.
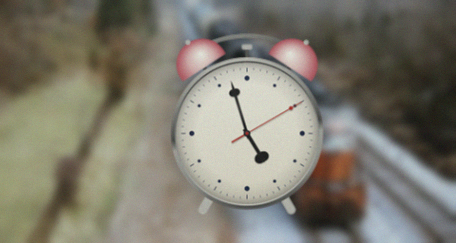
4:57:10
